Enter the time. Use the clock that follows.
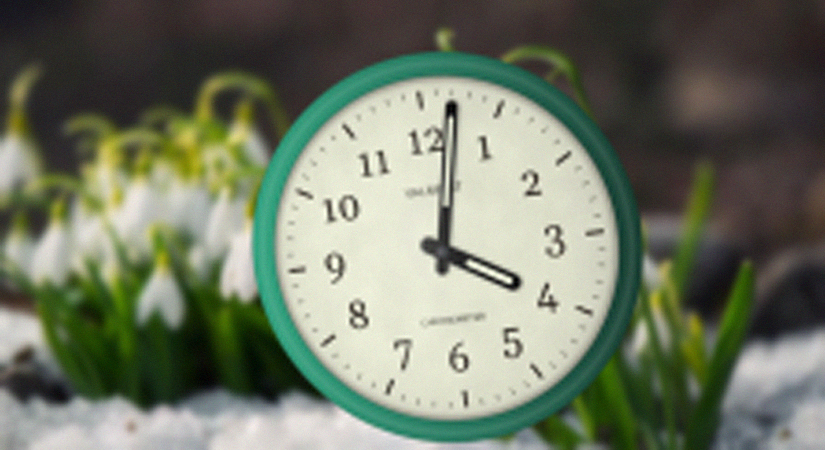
4:02
